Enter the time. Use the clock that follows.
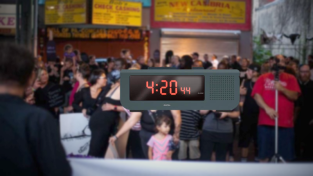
4:20:44
